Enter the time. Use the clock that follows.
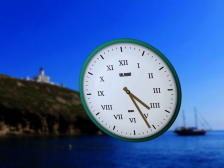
4:26
